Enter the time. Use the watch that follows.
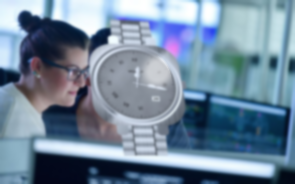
12:17
